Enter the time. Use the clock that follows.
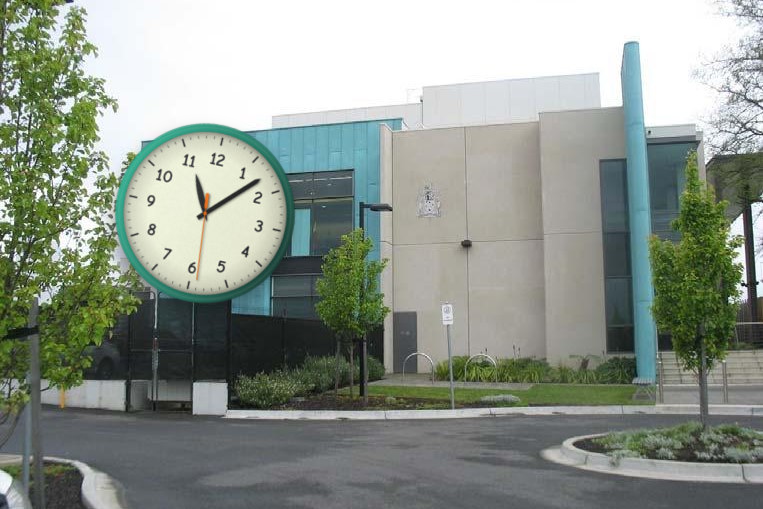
11:07:29
